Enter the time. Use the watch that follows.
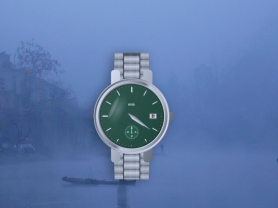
4:21
